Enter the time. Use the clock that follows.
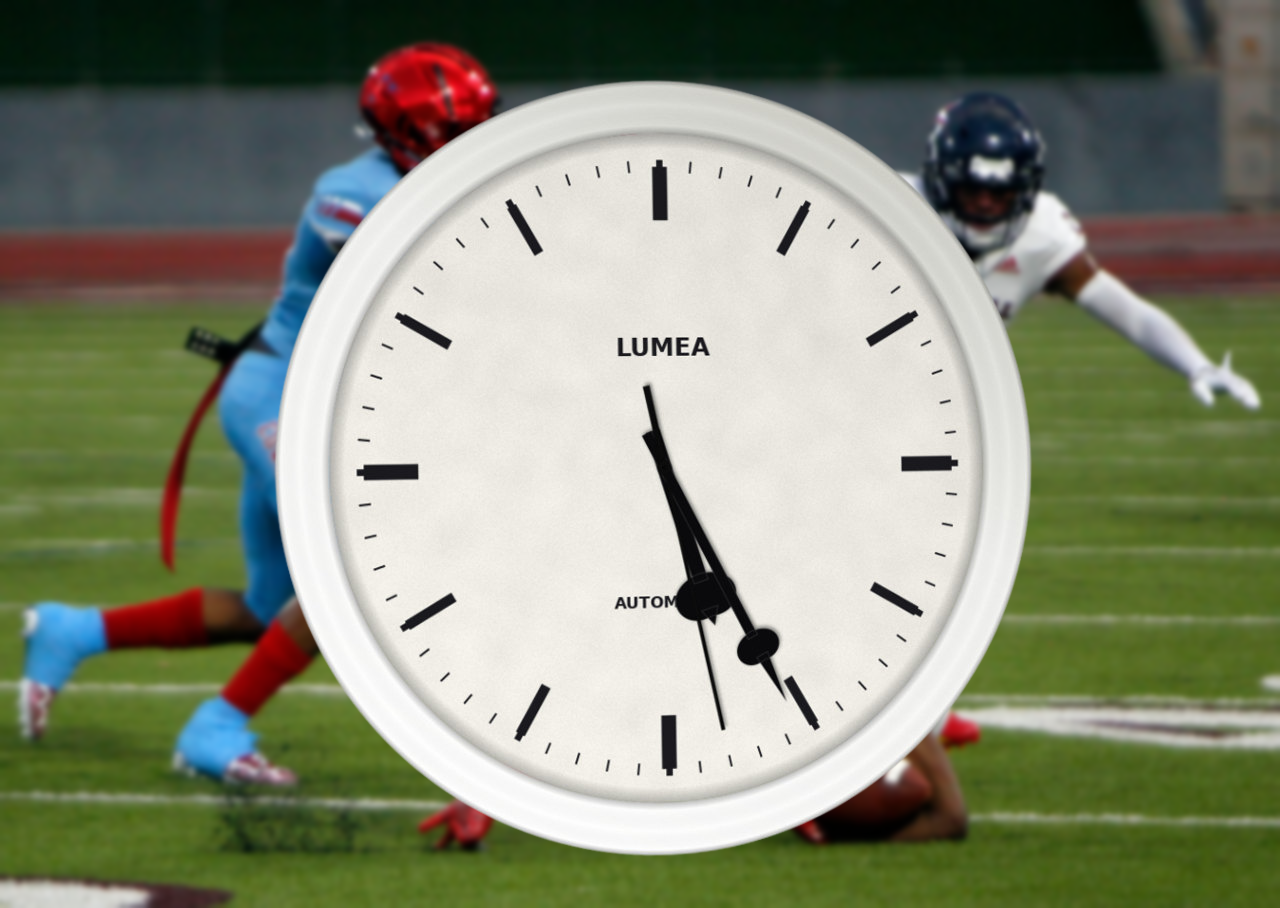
5:25:28
